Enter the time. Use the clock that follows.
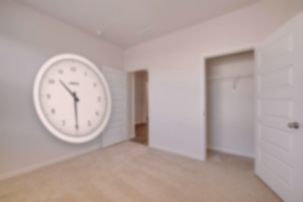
10:30
